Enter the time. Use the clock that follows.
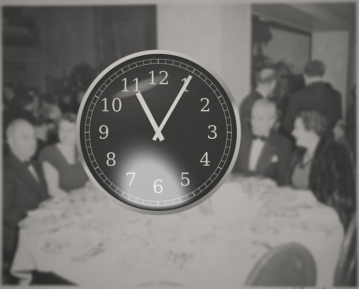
11:05
